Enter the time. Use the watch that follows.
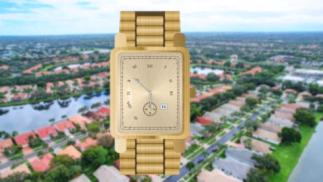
5:52
